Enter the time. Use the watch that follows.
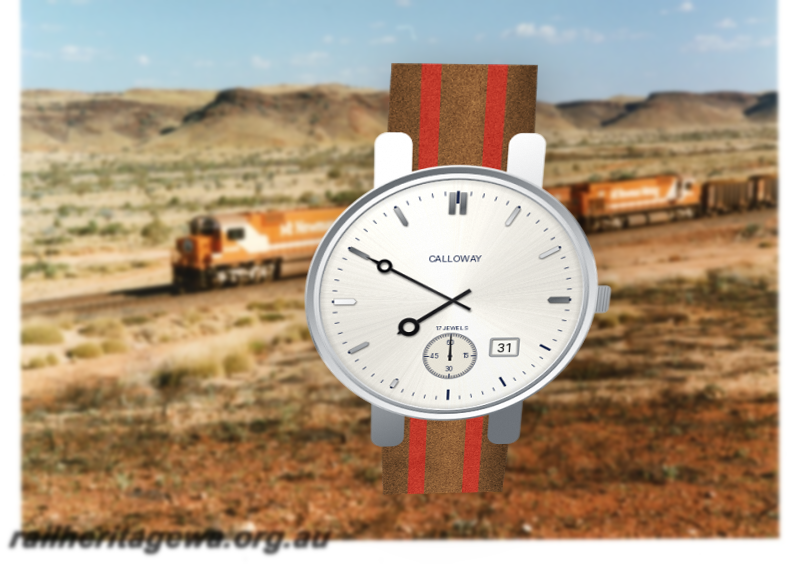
7:50
